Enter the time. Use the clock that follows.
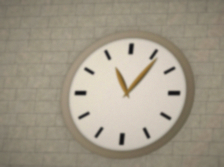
11:06
